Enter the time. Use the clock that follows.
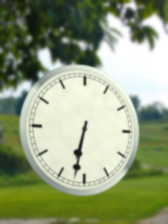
6:32
